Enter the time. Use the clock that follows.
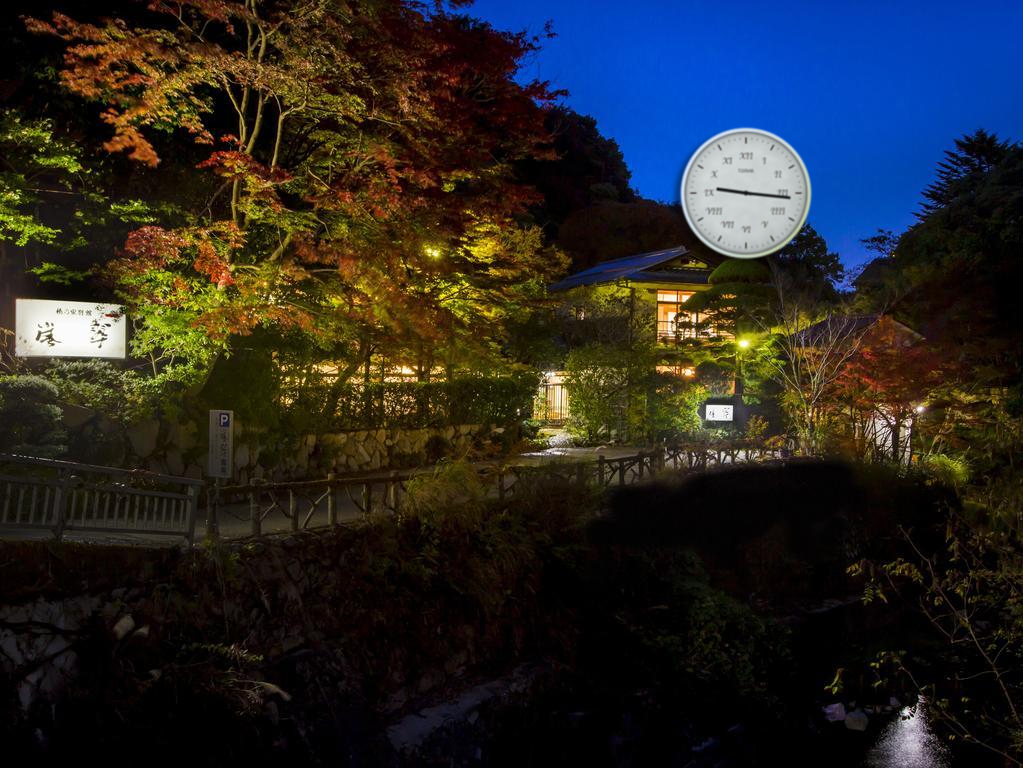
9:16
